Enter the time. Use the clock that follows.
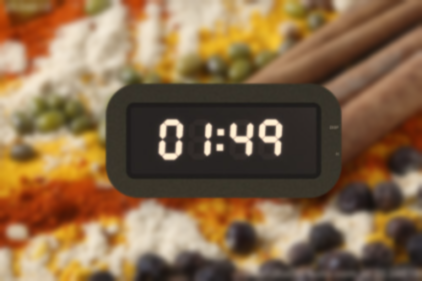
1:49
